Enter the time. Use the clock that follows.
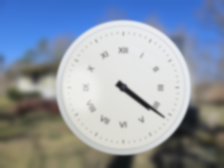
4:21
